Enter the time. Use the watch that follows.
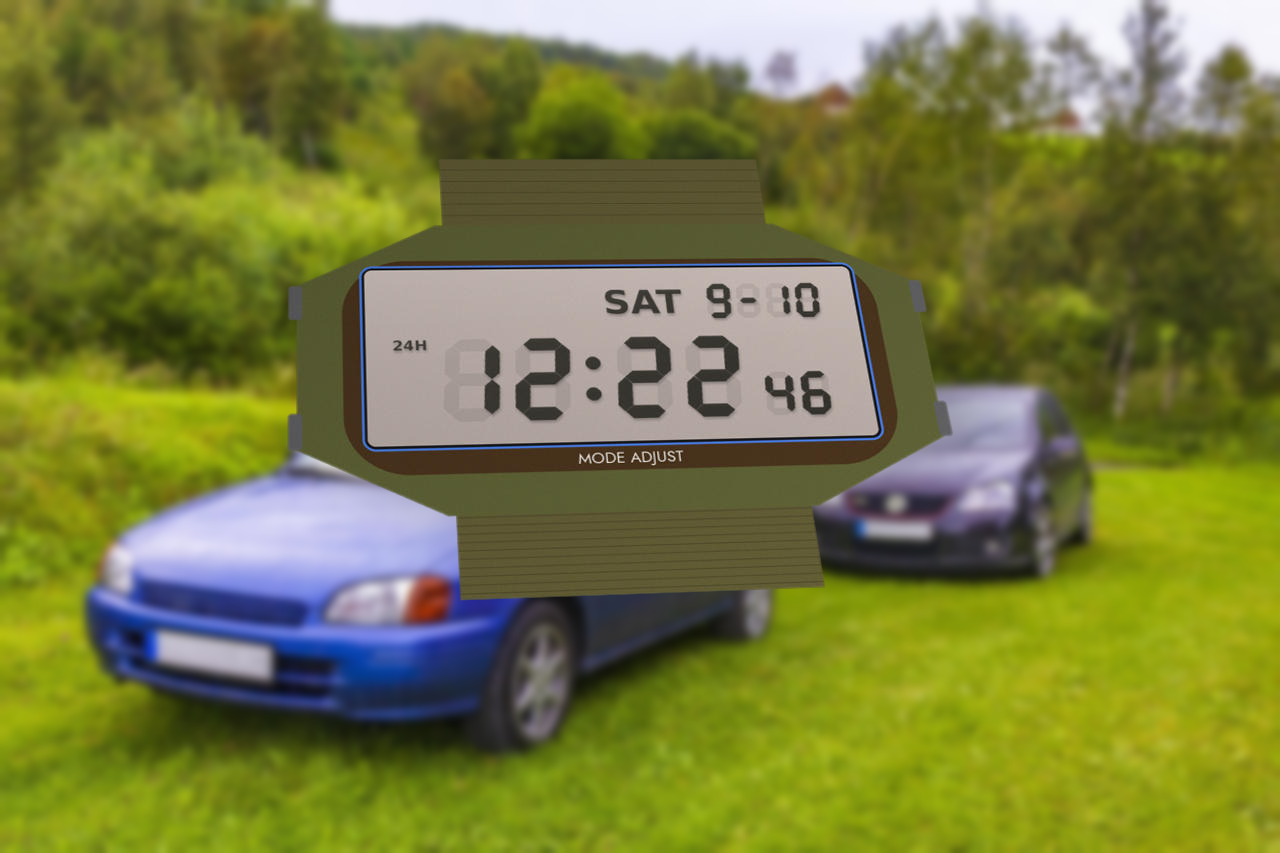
12:22:46
